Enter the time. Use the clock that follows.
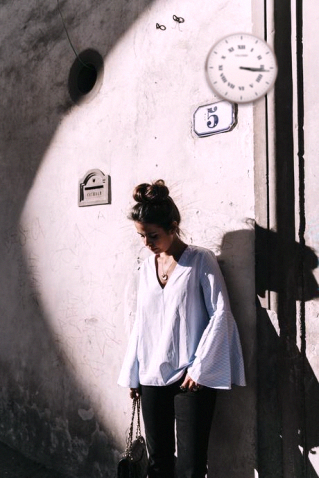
3:16
